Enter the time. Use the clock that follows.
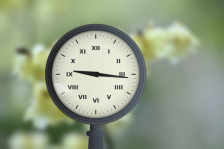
9:16
